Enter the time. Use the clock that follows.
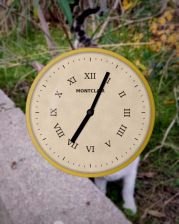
7:04
